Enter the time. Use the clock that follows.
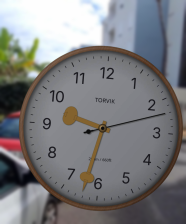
9:32:12
